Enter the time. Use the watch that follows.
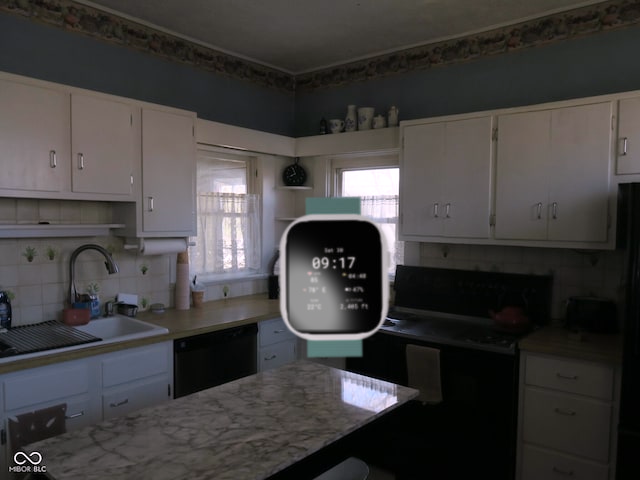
9:17
